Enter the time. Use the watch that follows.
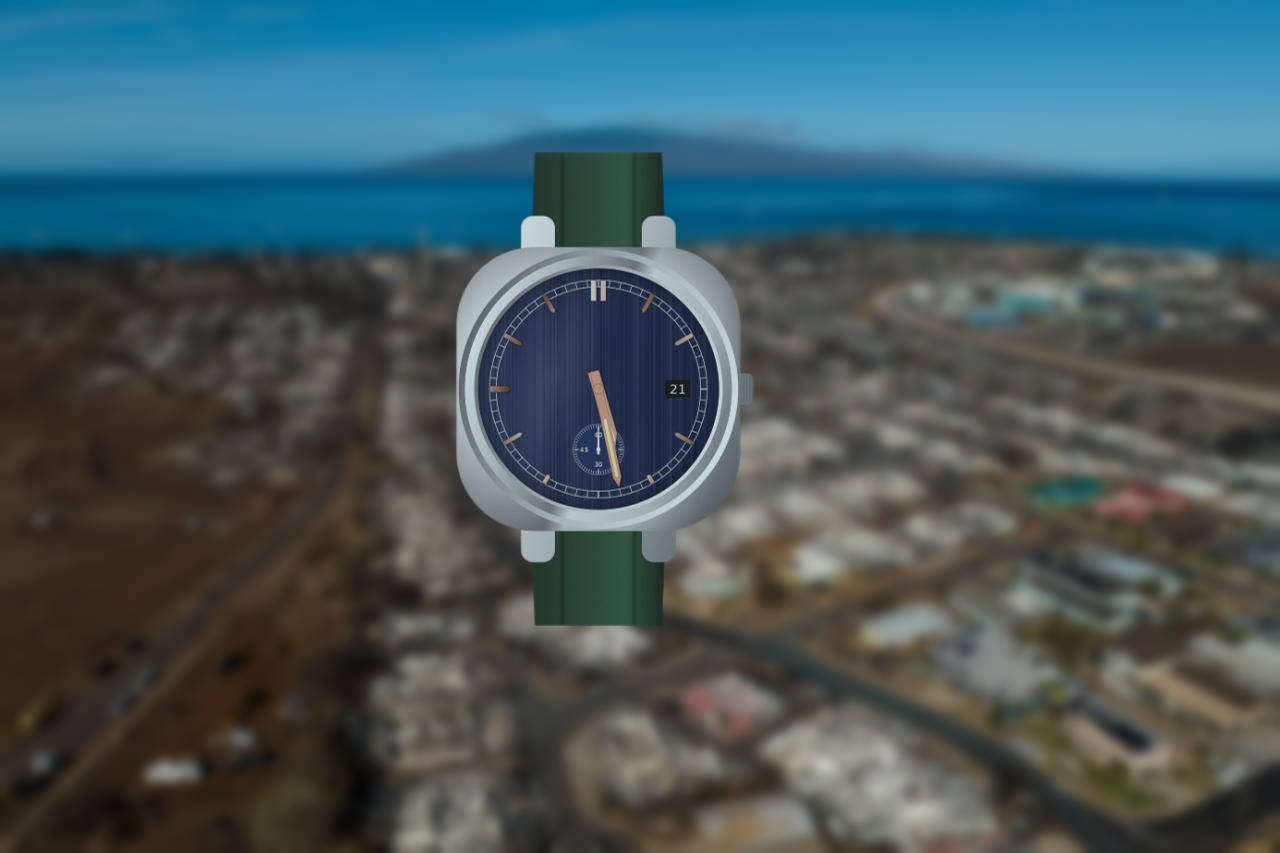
5:28
